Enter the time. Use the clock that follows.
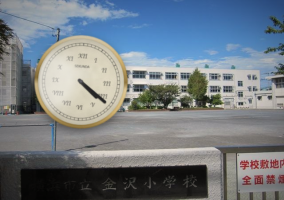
4:21
